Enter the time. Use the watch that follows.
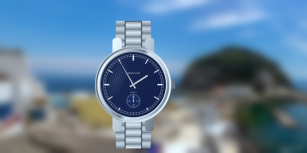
1:55
